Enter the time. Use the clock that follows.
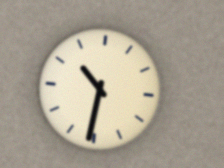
10:31
